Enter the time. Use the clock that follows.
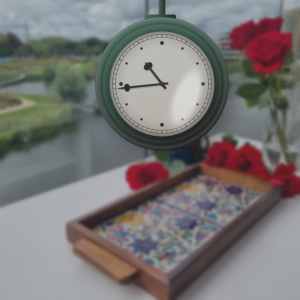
10:44
